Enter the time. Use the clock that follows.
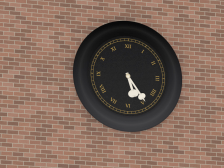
5:24
